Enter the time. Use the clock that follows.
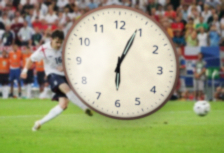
6:04
